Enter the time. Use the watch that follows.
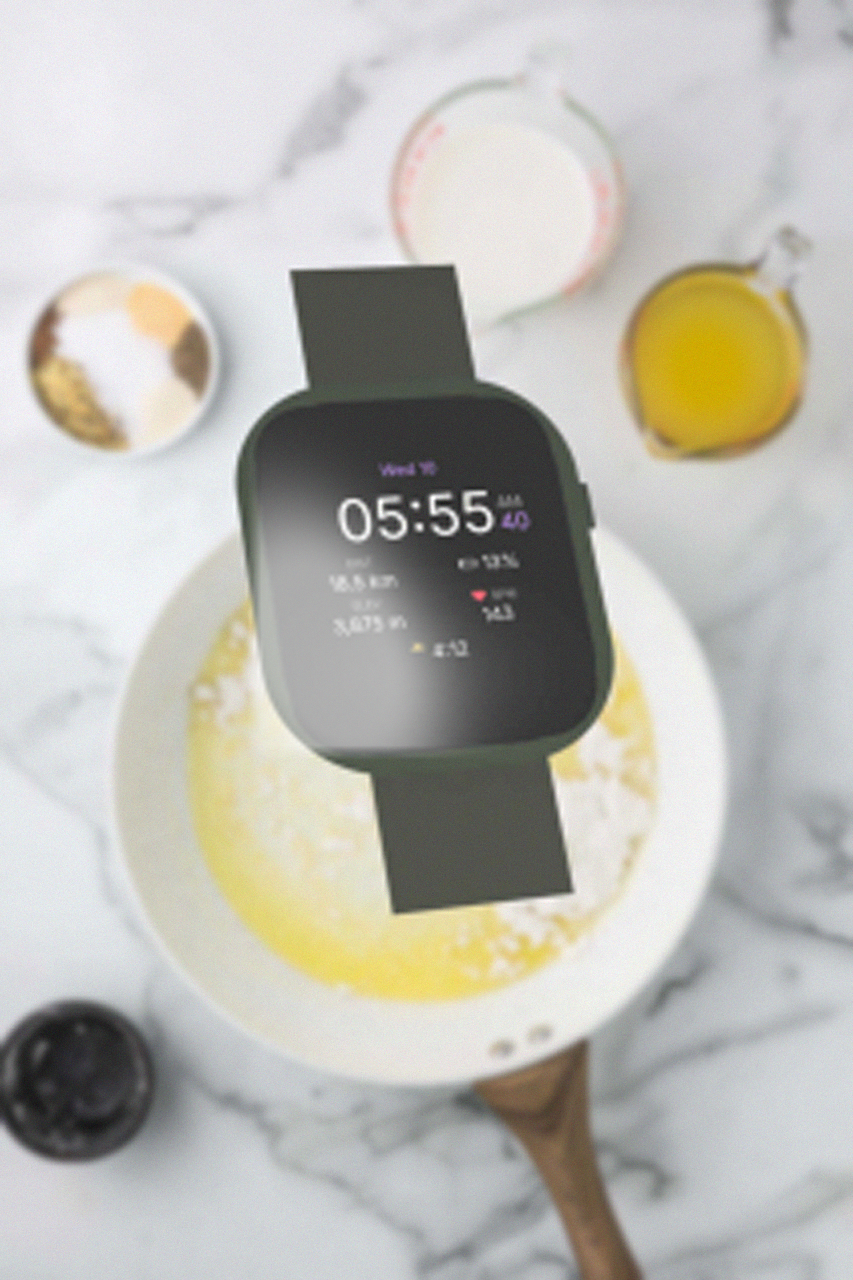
5:55
